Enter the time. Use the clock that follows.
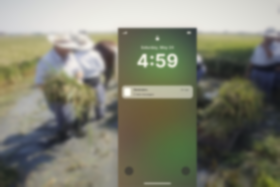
4:59
